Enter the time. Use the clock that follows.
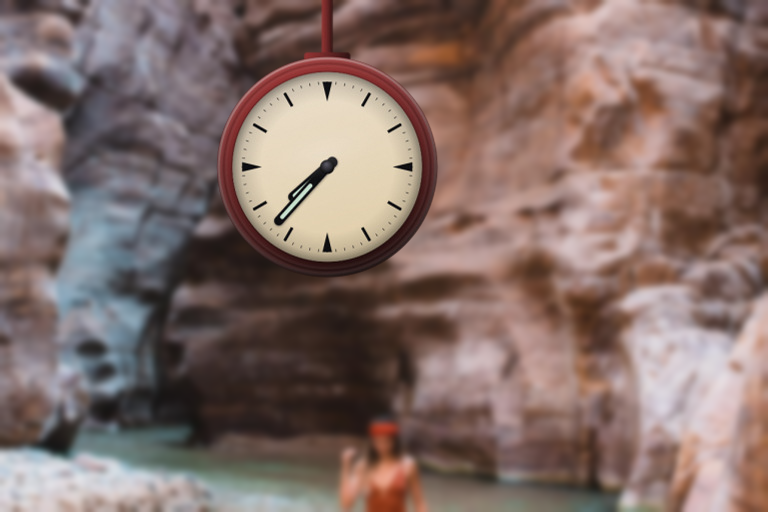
7:37
